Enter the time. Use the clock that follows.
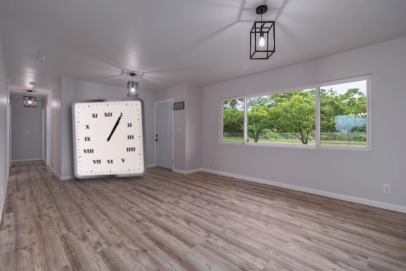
1:05
